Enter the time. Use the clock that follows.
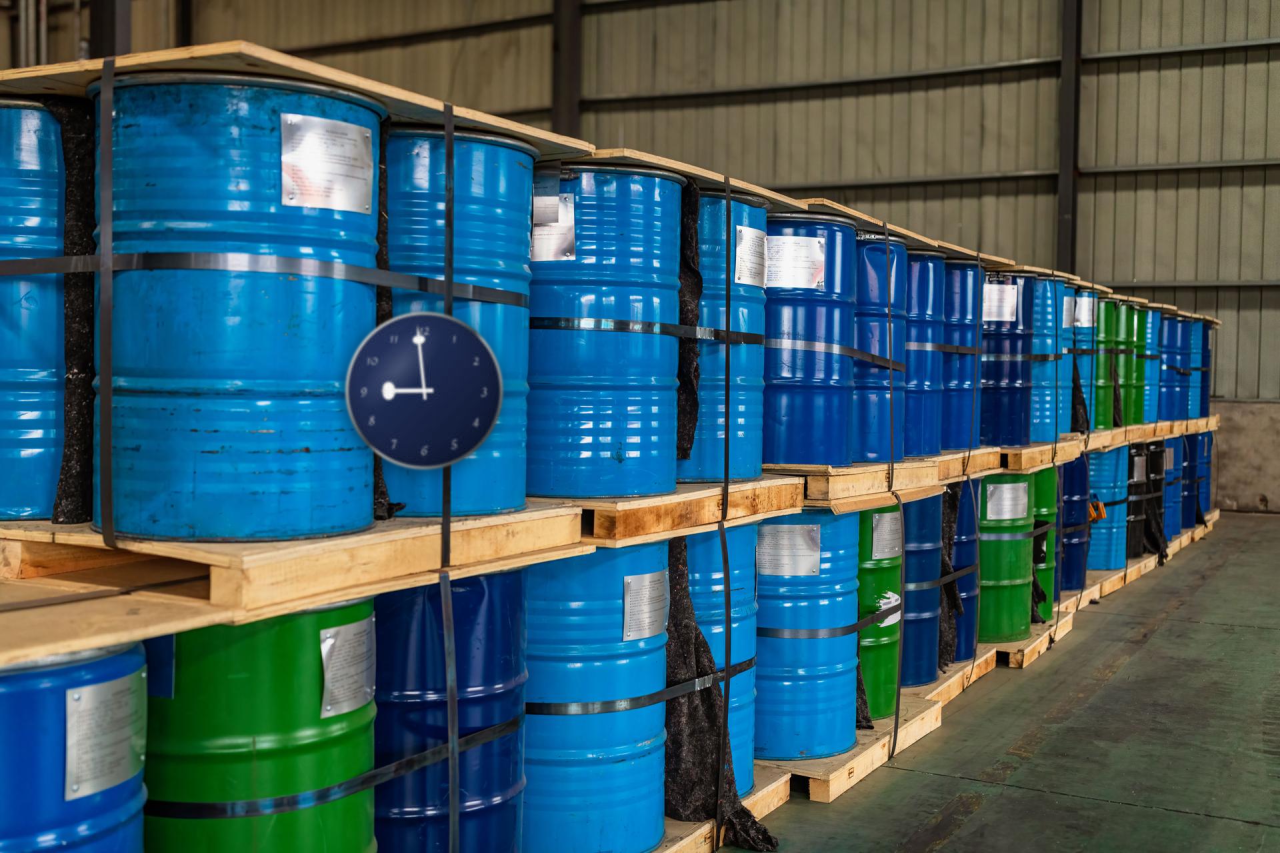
8:59
